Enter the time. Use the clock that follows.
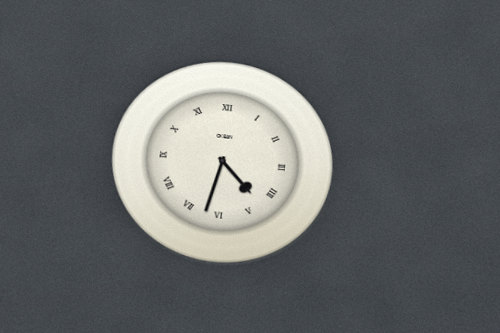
4:32
